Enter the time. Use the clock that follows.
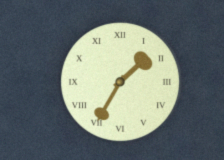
1:35
